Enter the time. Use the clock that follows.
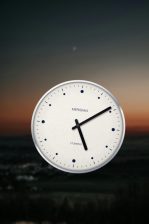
5:09
